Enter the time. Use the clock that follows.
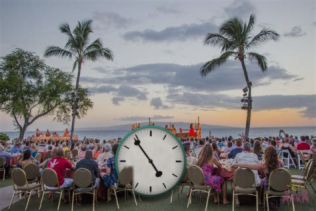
4:54
